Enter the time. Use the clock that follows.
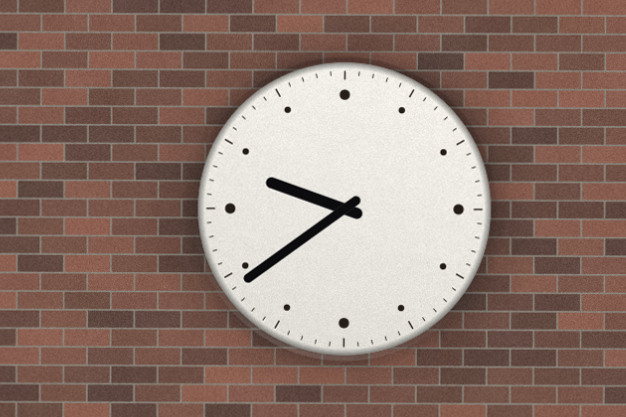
9:39
